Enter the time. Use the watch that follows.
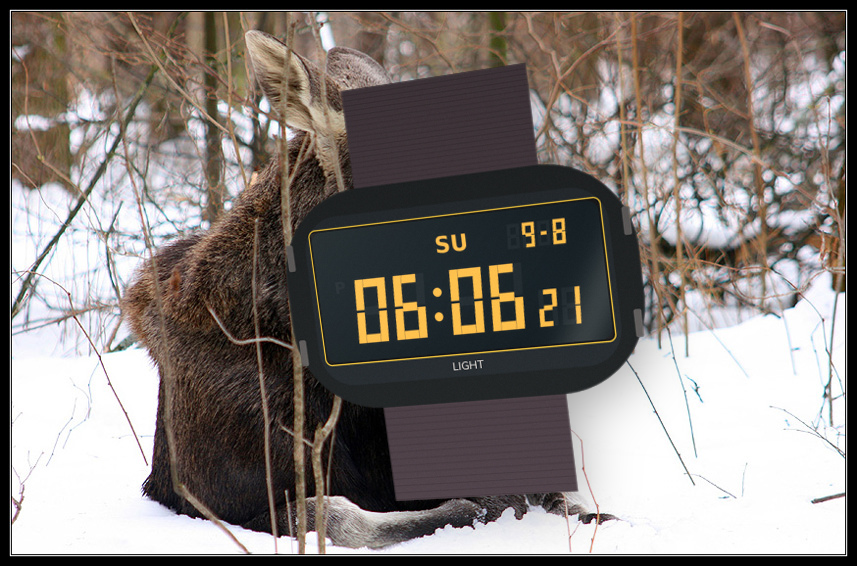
6:06:21
